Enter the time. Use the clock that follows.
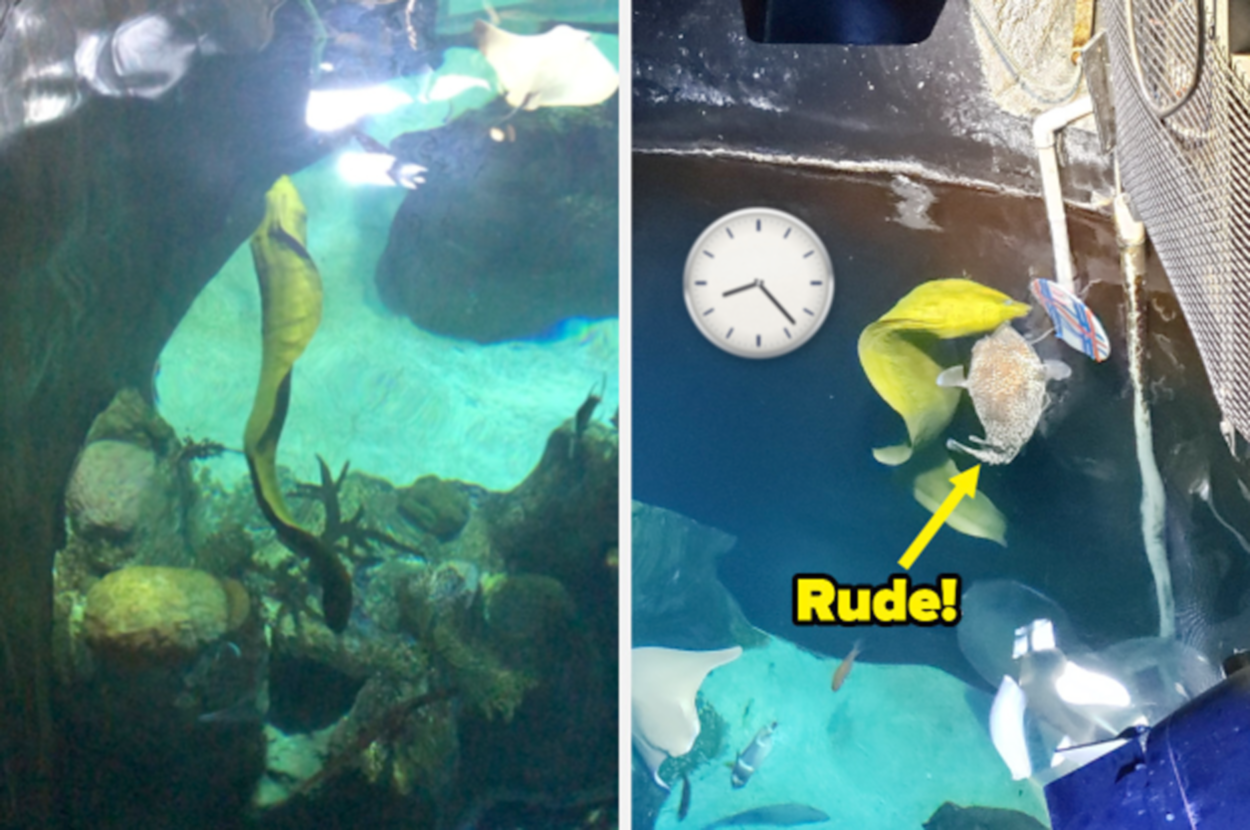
8:23
